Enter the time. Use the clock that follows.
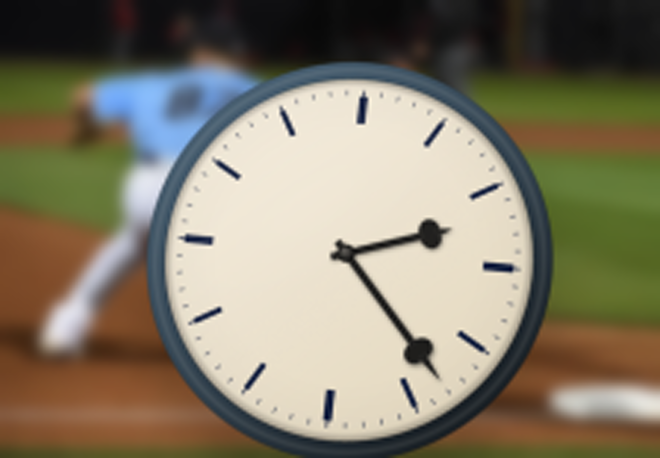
2:23
